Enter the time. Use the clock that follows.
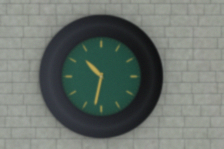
10:32
